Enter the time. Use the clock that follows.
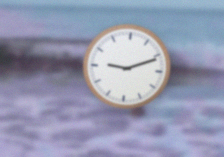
9:11
